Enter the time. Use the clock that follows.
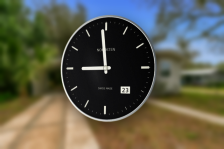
8:59
